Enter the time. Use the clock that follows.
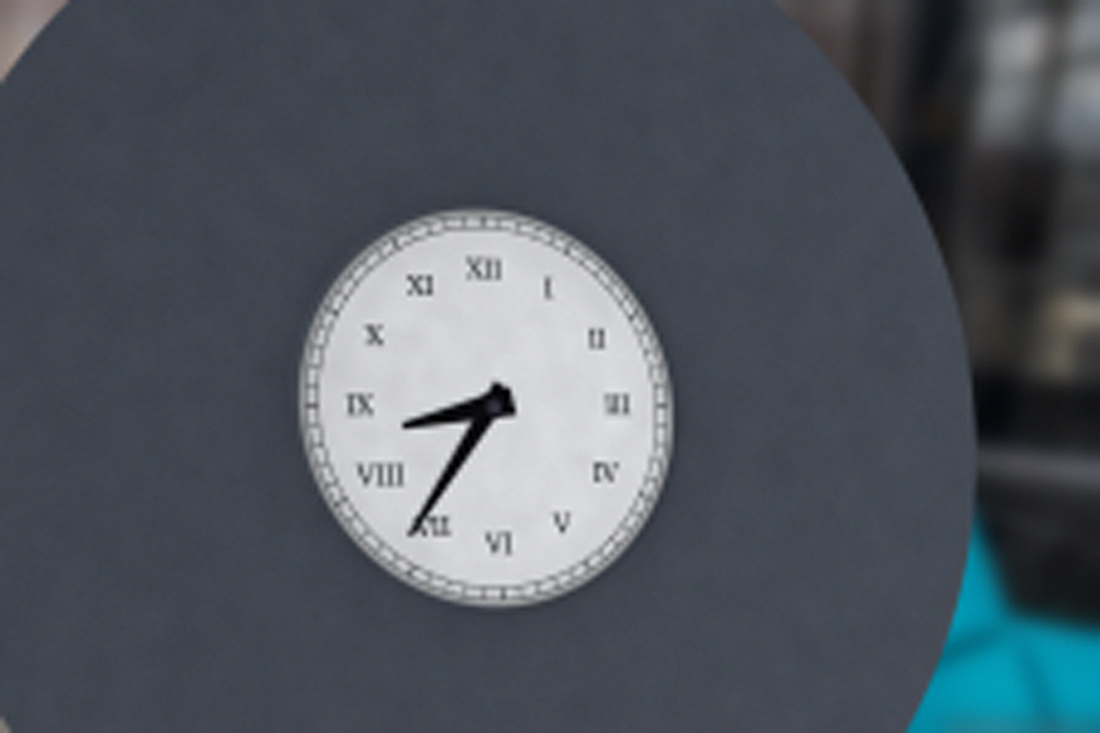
8:36
